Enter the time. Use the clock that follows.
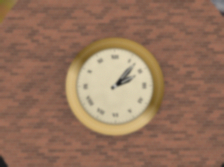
2:07
